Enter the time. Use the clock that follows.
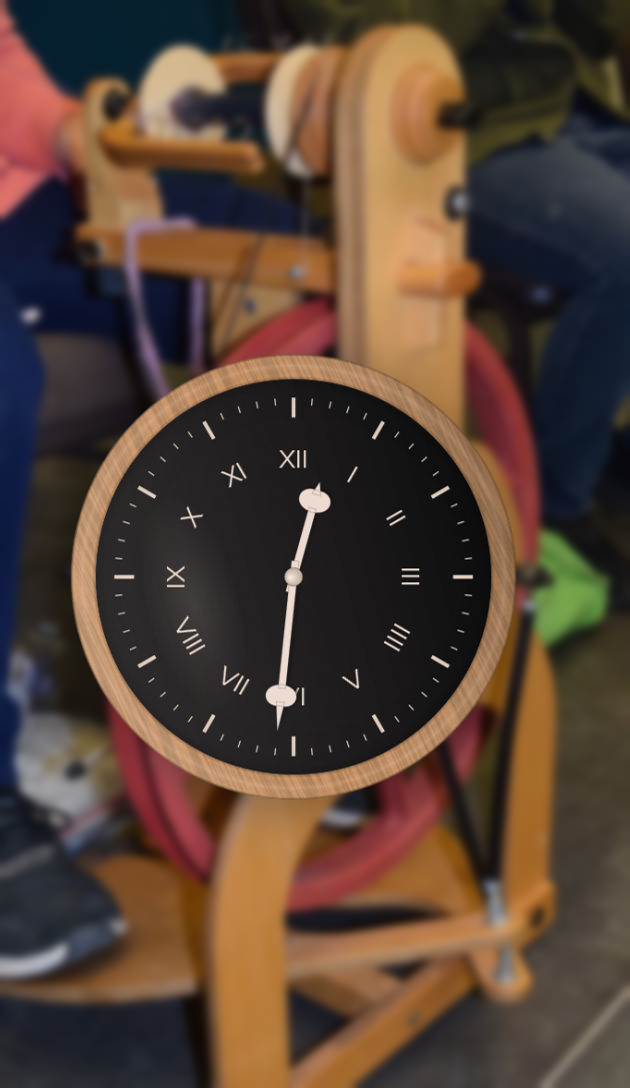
12:31
